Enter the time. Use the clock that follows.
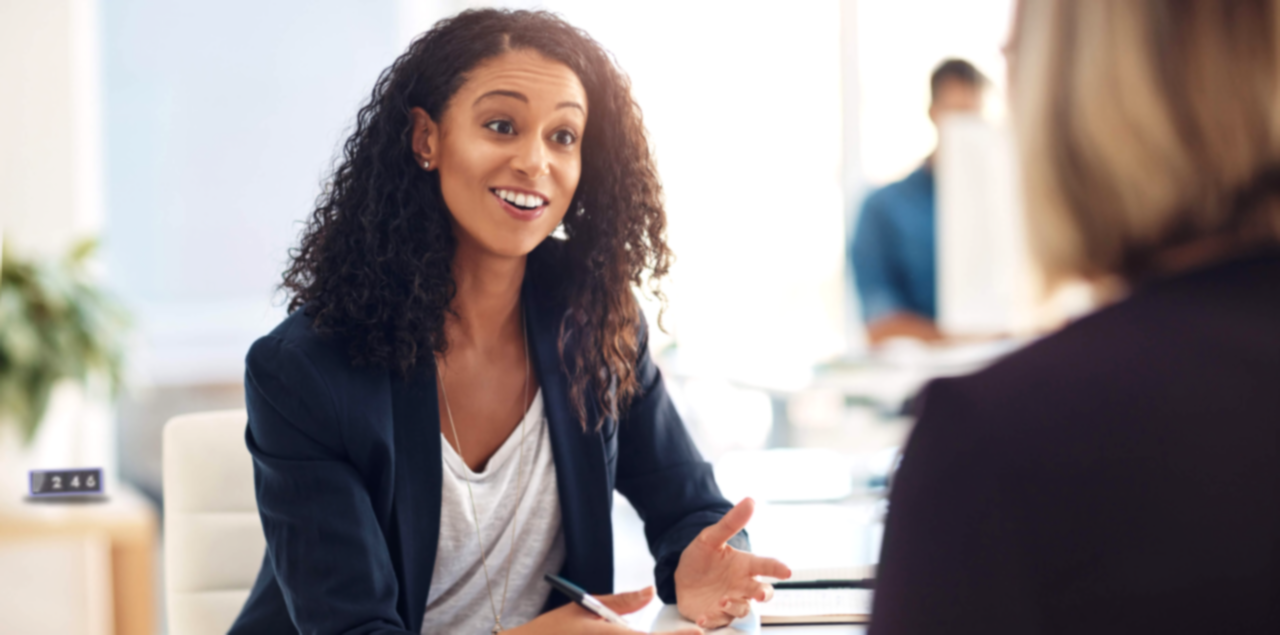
2:46
